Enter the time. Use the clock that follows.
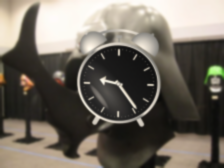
9:24
